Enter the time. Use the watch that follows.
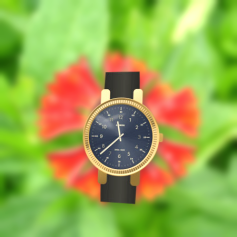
11:38
